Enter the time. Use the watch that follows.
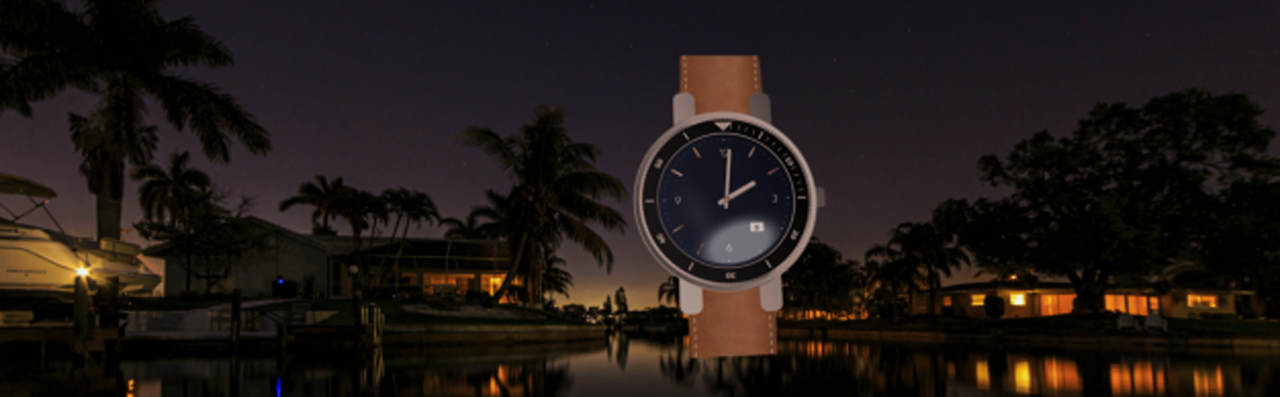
2:01
